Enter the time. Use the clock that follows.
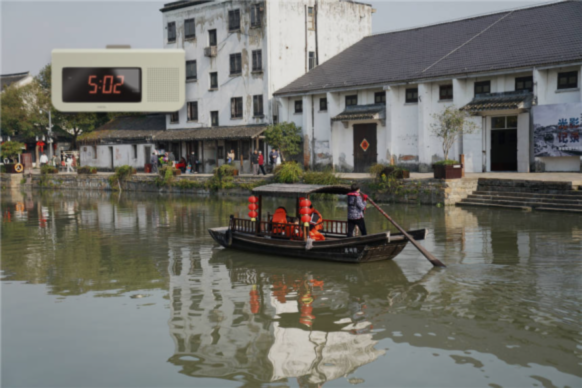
5:02
